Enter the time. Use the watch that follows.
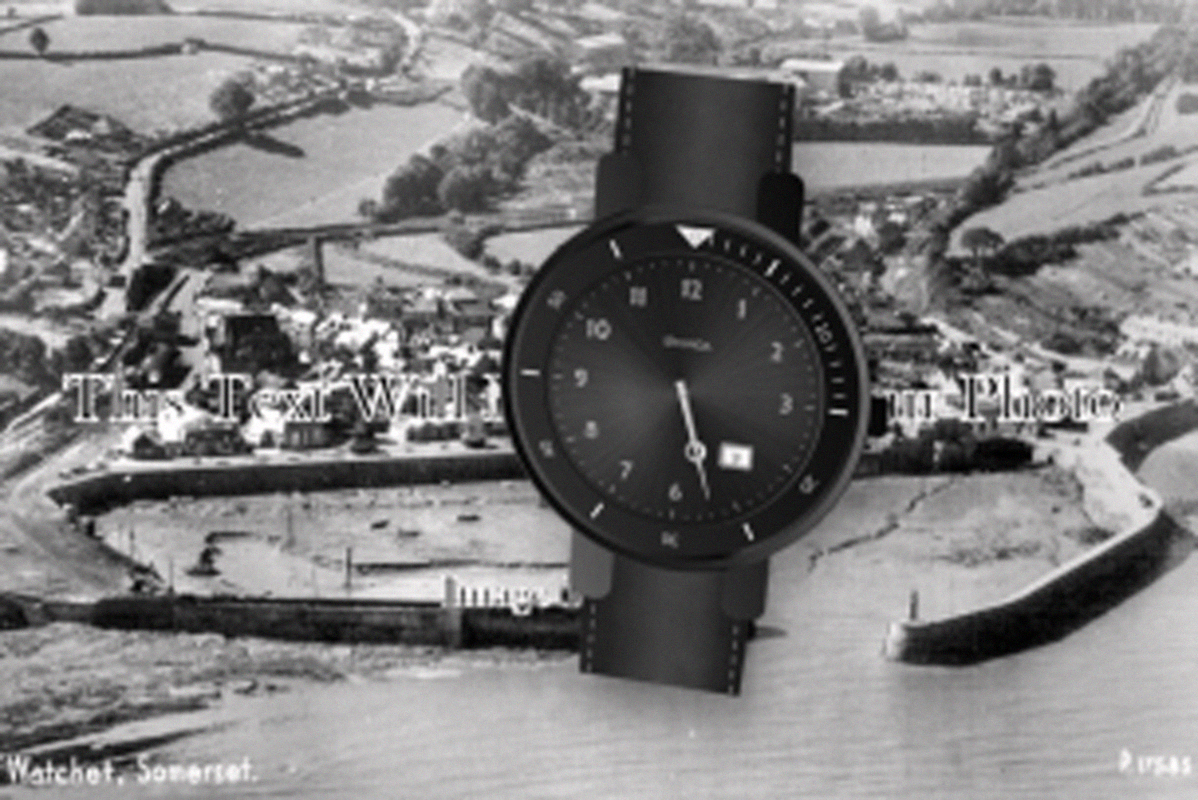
5:27
